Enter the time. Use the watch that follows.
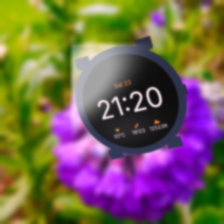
21:20
